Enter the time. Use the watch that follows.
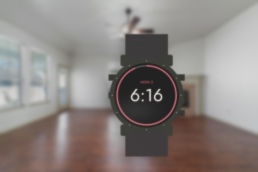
6:16
